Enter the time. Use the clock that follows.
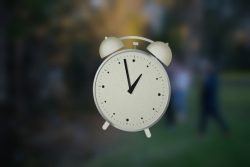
12:57
